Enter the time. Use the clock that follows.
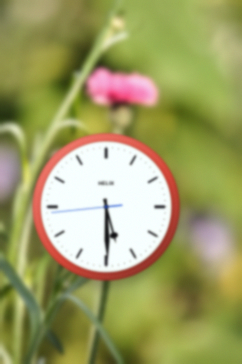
5:29:44
